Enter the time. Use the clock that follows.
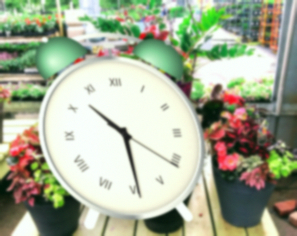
10:29:21
